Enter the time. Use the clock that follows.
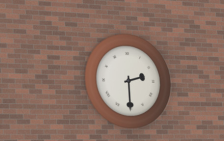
2:30
